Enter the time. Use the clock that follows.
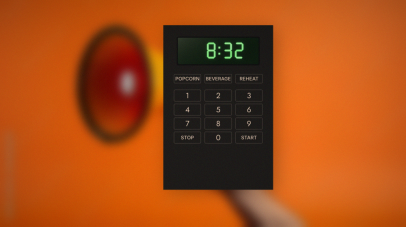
8:32
